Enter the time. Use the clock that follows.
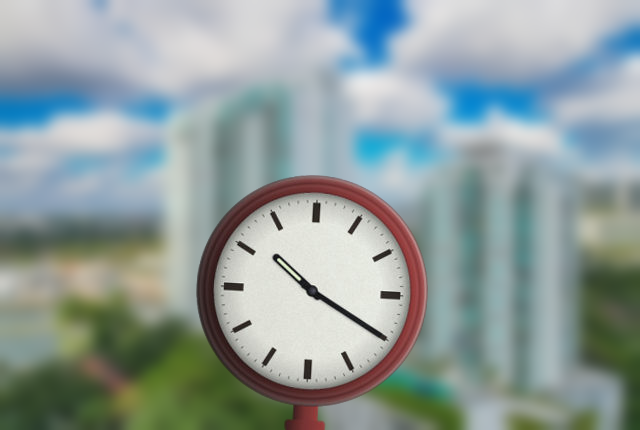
10:20
